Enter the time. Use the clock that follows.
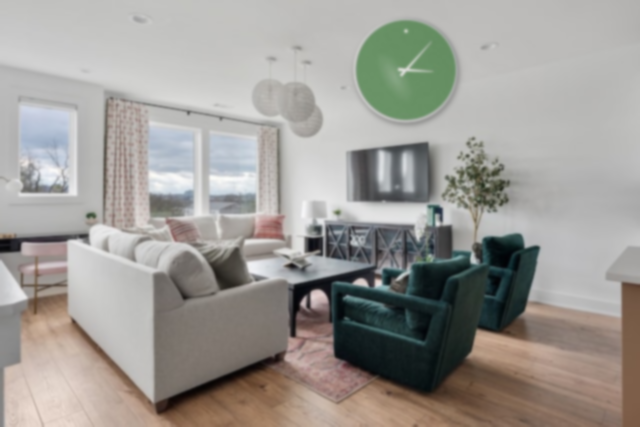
3:07
